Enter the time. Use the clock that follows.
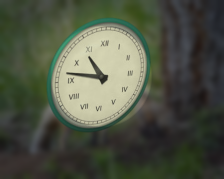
10:47
